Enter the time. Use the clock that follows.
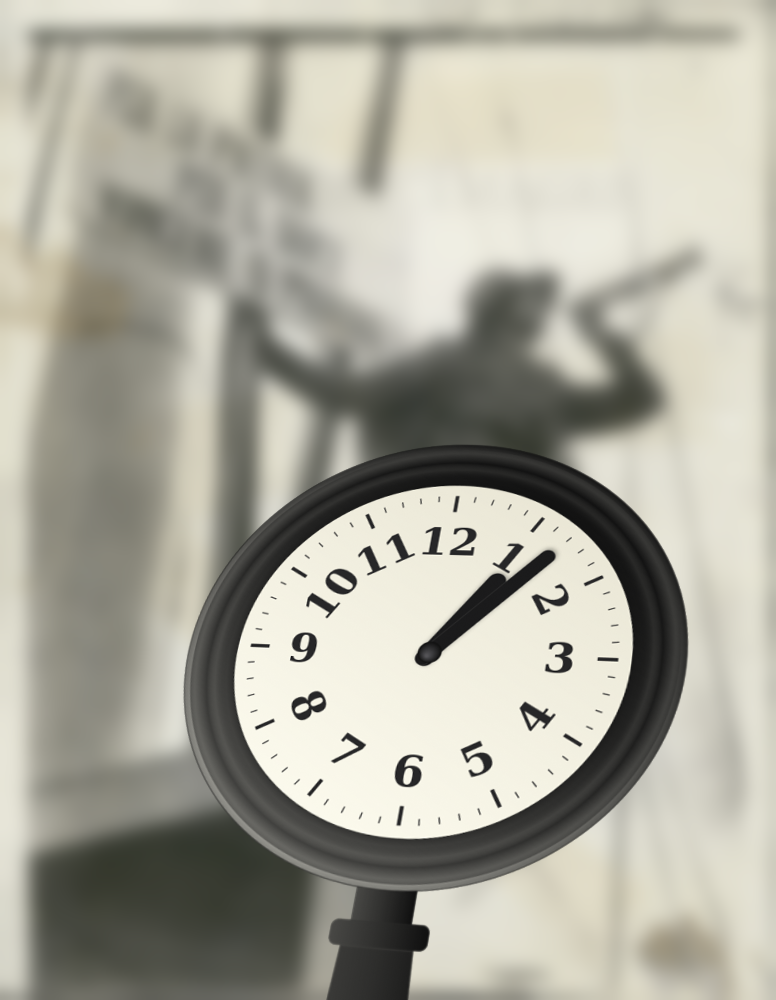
1:07
